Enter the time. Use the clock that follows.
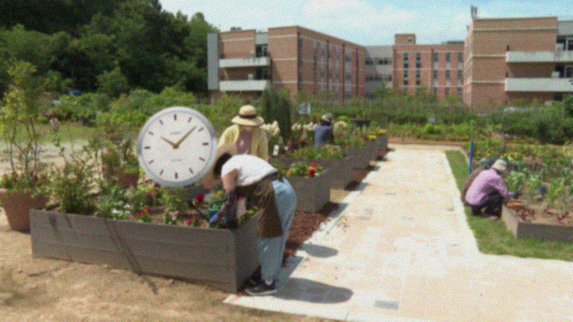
10:08
